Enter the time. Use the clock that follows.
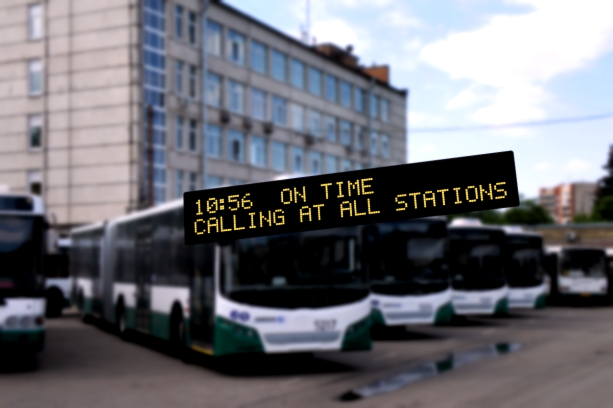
10:56
